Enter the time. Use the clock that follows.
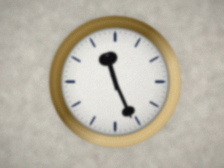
11:26
